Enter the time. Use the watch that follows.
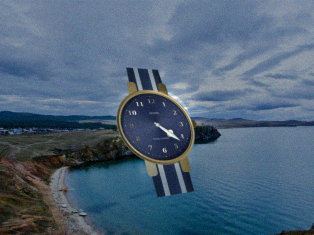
4:22
